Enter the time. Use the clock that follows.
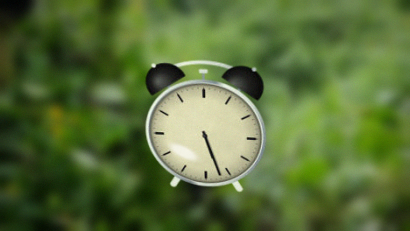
5:27
